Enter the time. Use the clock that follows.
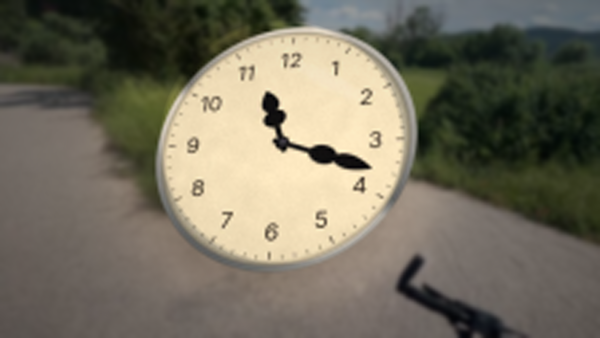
11:18
